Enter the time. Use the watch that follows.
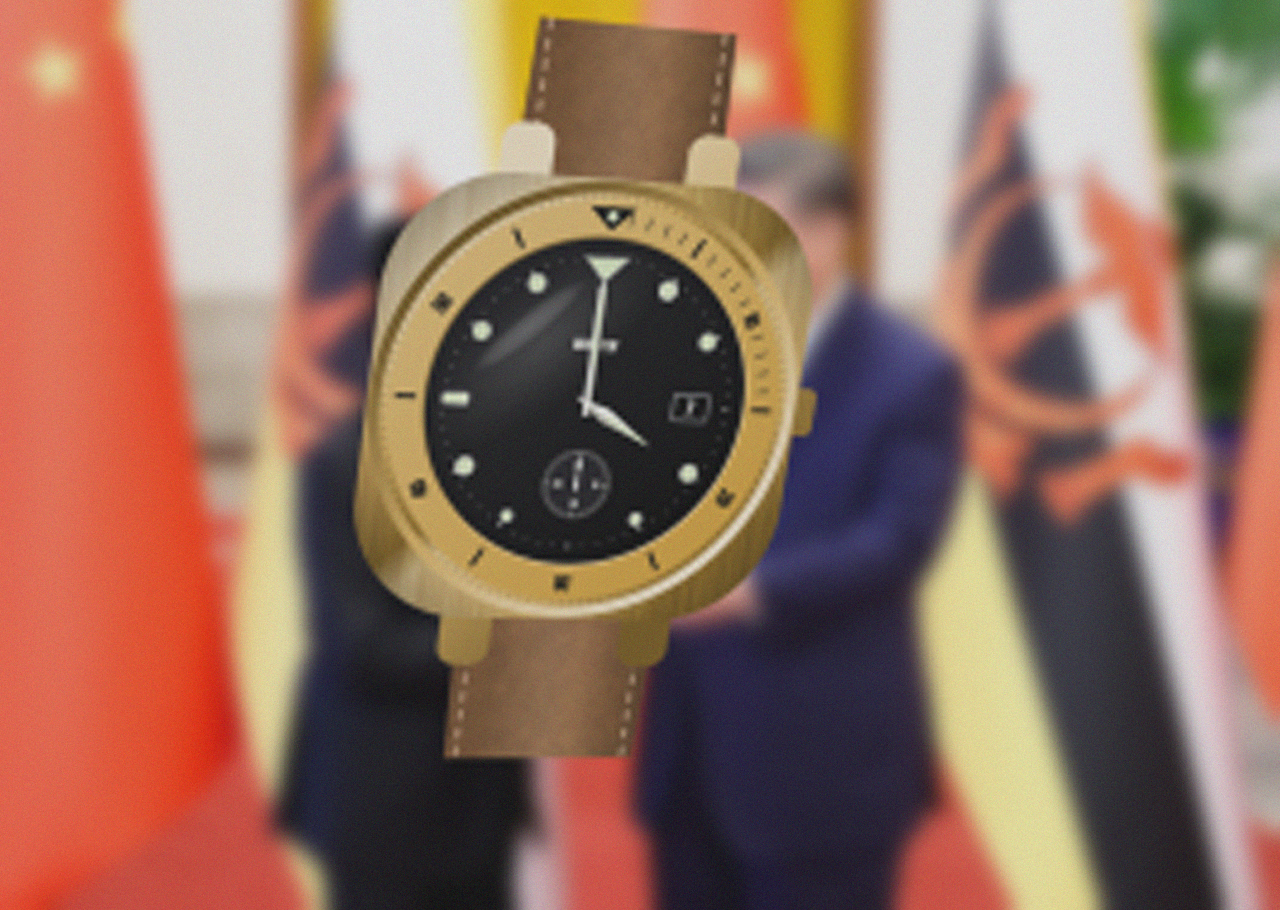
4:00
